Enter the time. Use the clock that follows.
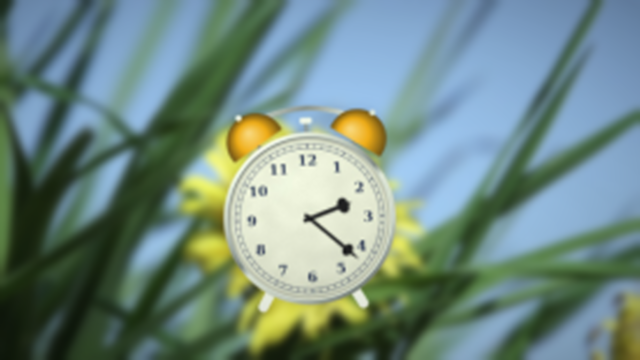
2:22
